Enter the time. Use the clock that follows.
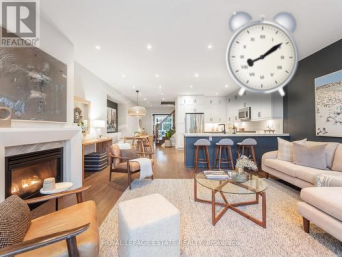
8:09
